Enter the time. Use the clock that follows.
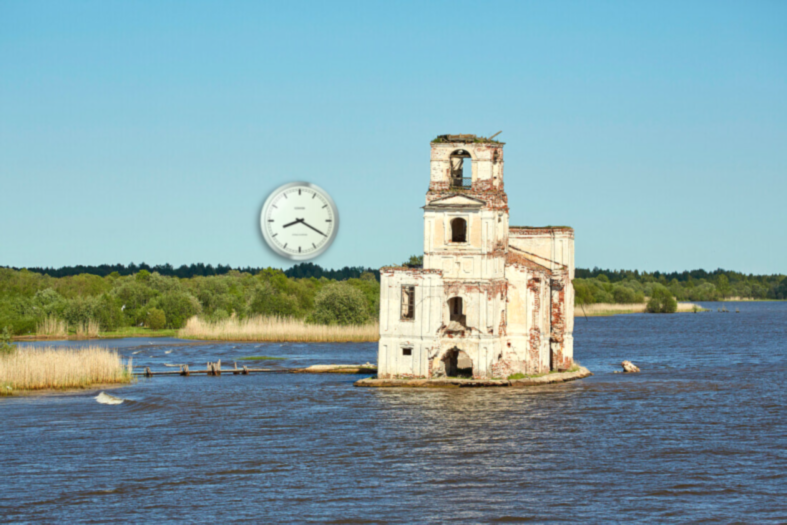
8:20
